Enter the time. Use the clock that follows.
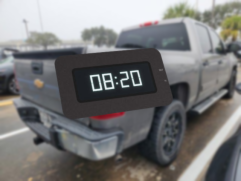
8:20
